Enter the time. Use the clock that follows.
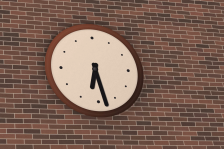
6:28
